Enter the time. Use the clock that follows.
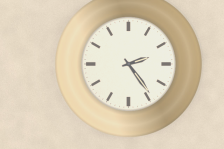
2:24
